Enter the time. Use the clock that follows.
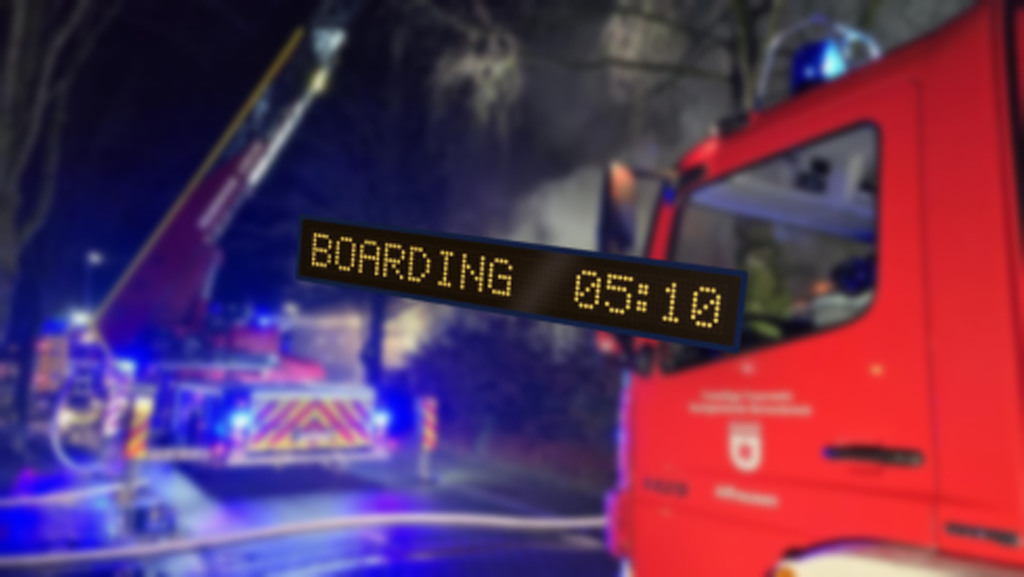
5:10
